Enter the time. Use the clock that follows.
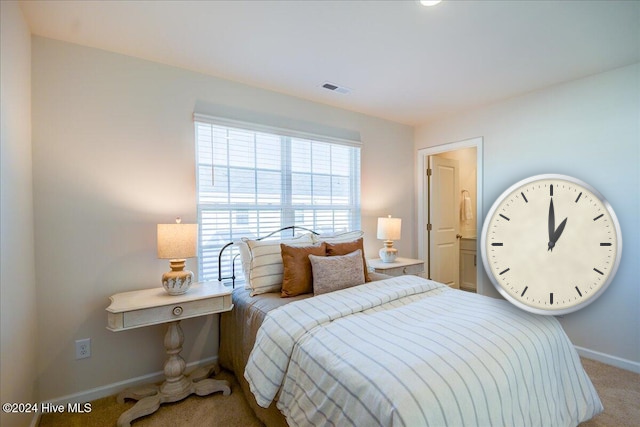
1:00
